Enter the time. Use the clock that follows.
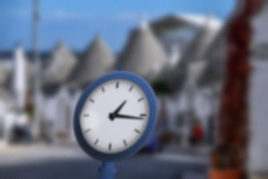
1:16
